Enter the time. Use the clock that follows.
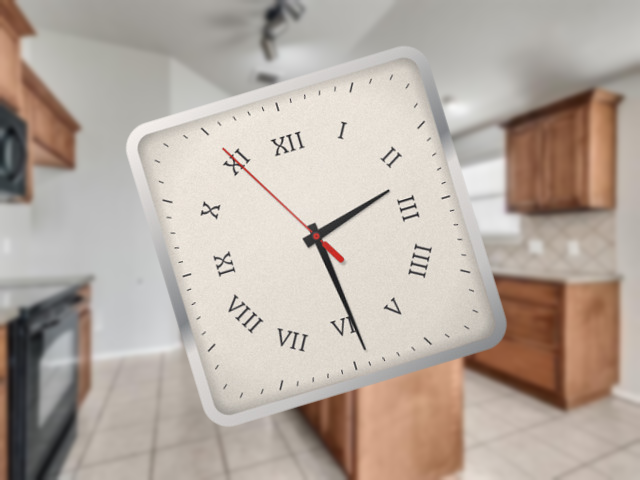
2:28:55
